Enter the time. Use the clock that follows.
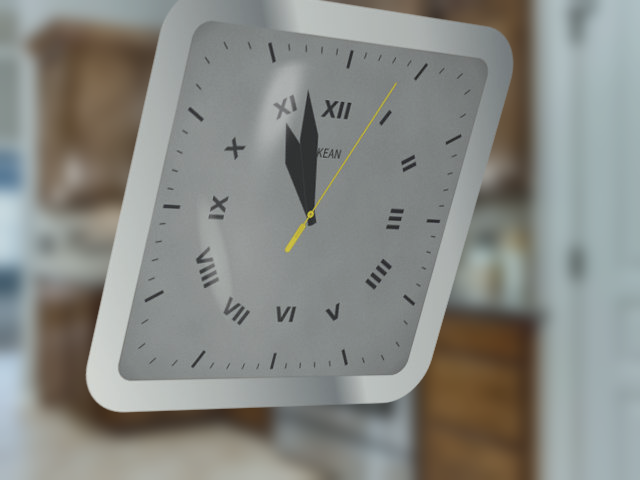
10:57:04
